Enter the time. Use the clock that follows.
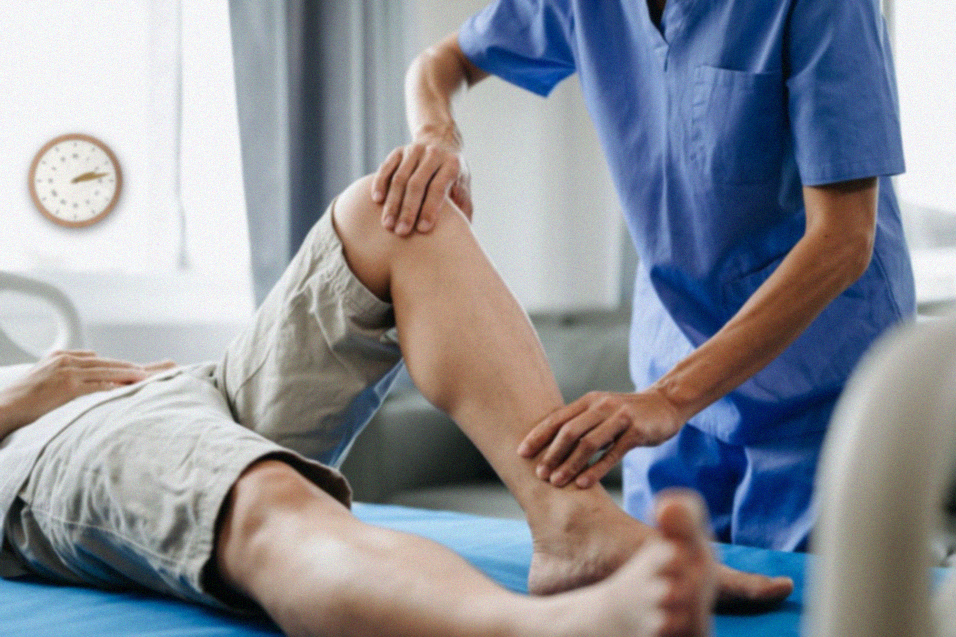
2:13
